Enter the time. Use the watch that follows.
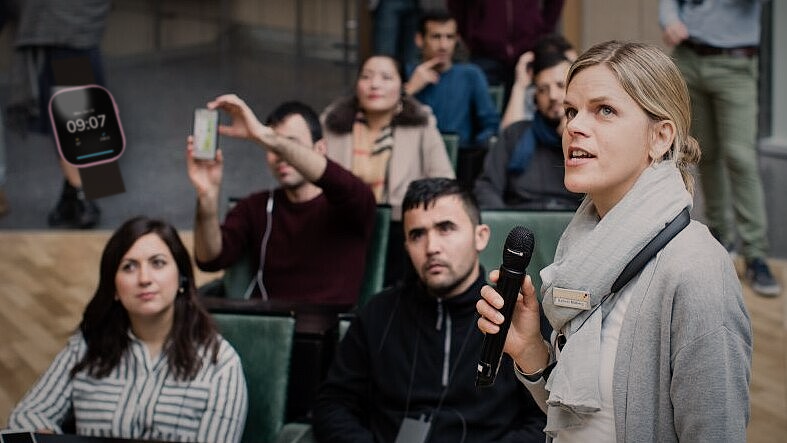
9:07
